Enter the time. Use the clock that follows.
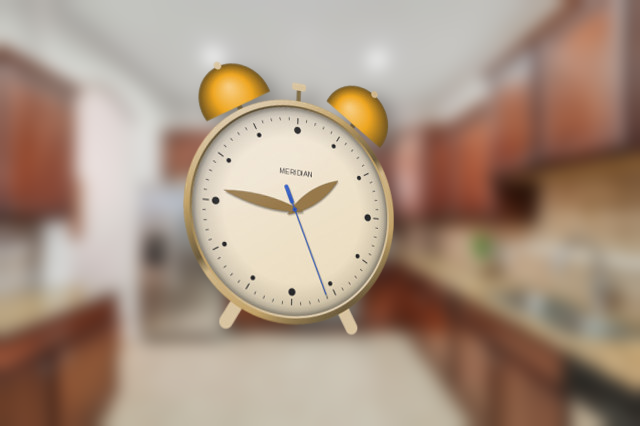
1:46:26
